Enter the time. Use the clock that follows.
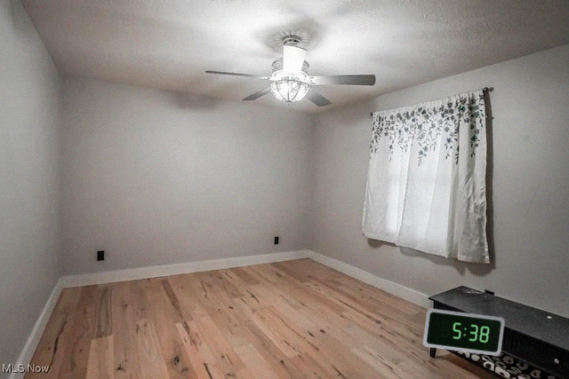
5:38
